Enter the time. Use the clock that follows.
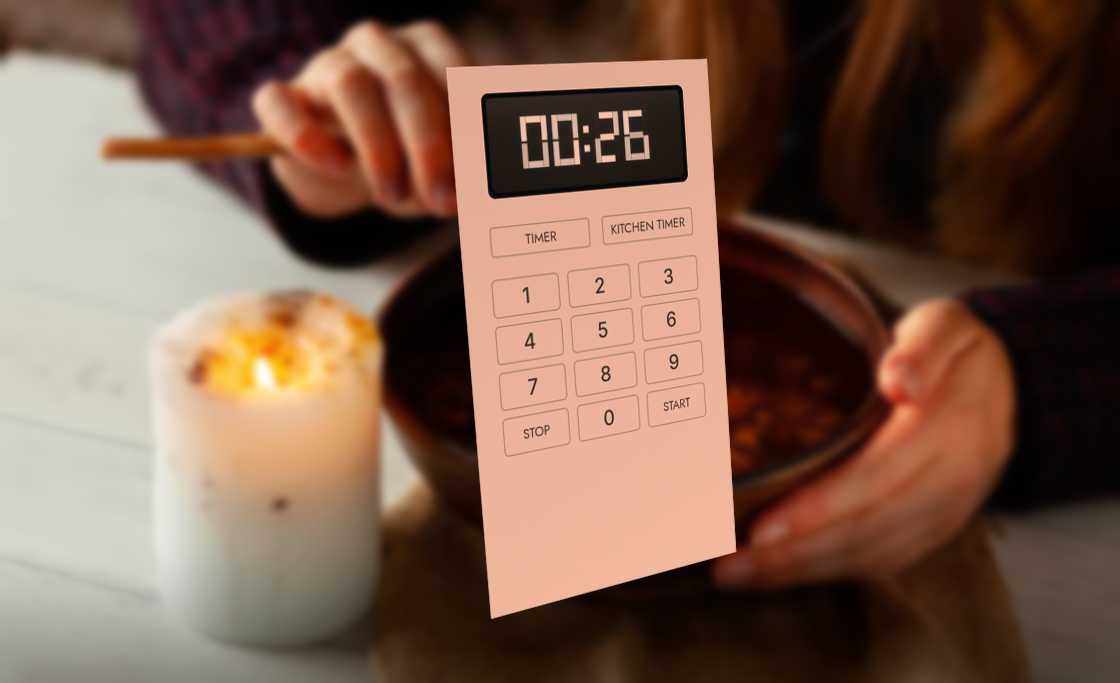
0:26
